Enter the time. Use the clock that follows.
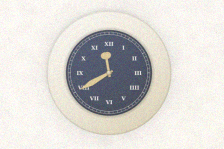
11:40
